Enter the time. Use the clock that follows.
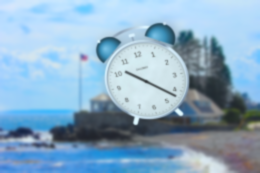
10:22
